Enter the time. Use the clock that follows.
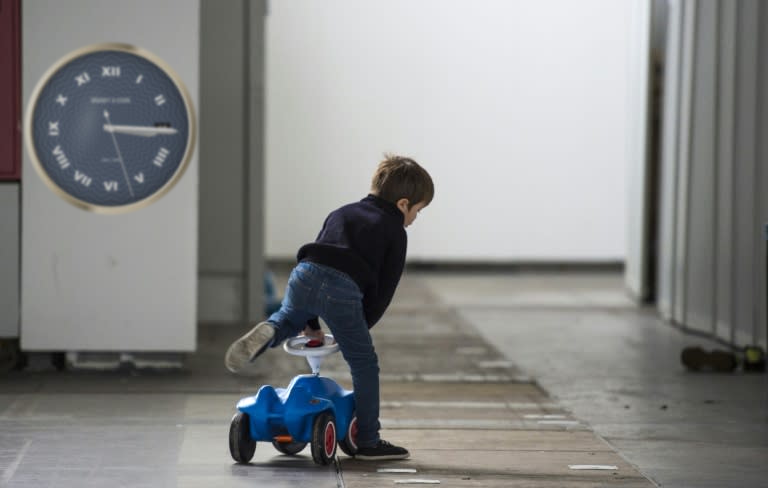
3:15:27
